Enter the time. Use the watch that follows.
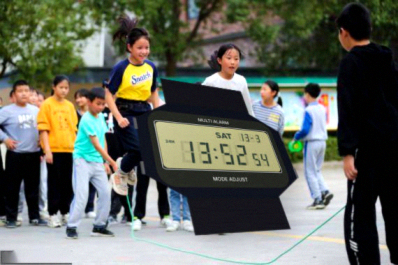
13:52:54
